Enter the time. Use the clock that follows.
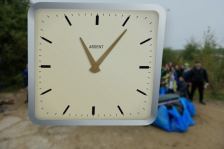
11:06
